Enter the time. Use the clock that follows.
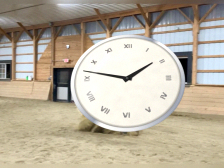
1:47
